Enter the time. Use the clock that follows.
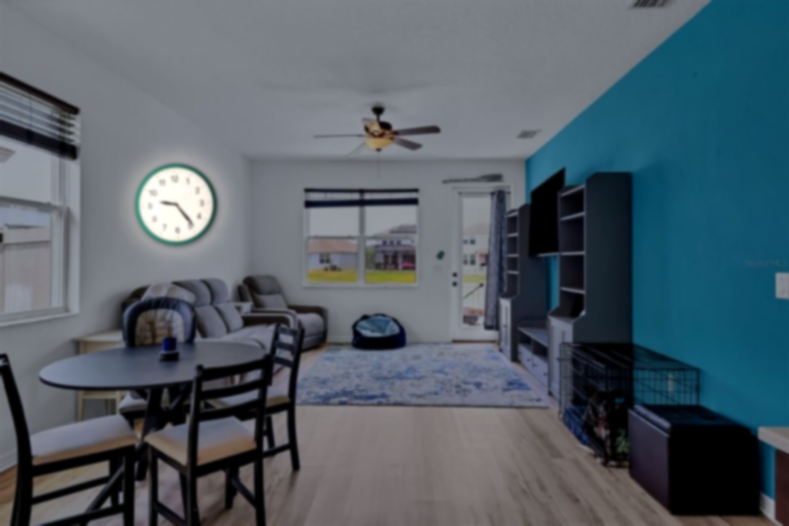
9:24
